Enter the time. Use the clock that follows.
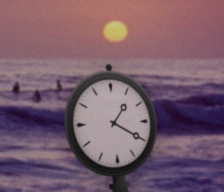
1:20
